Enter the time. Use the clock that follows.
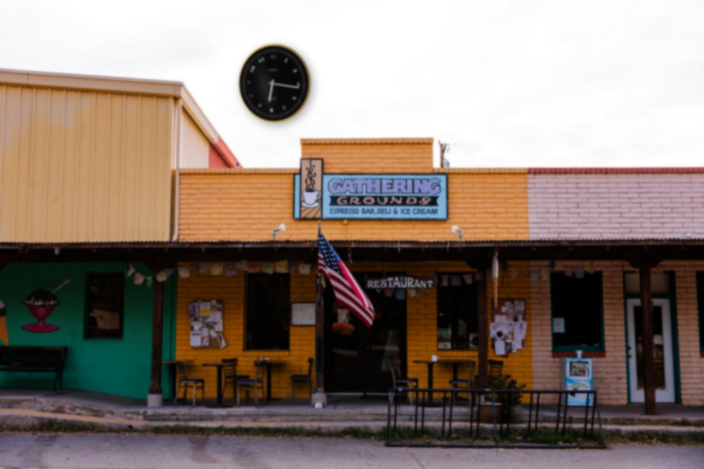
6:16
